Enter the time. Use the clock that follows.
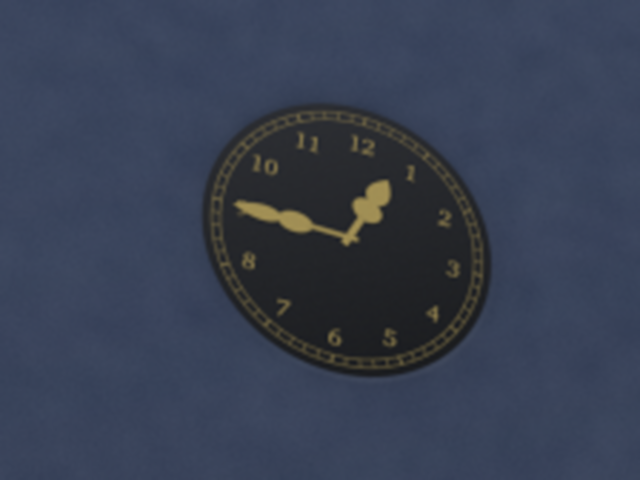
12:45
